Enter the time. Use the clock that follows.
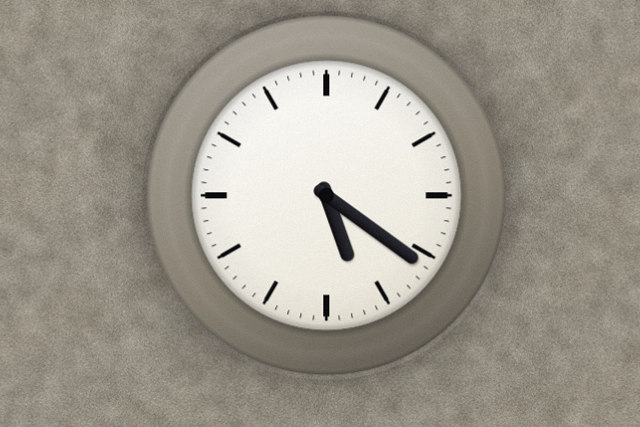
5:21
